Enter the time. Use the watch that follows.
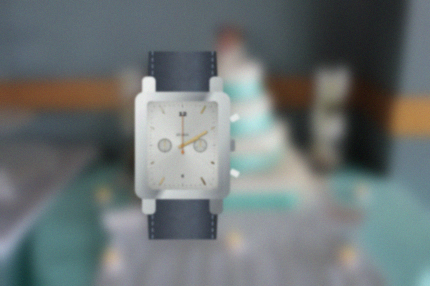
2:10
